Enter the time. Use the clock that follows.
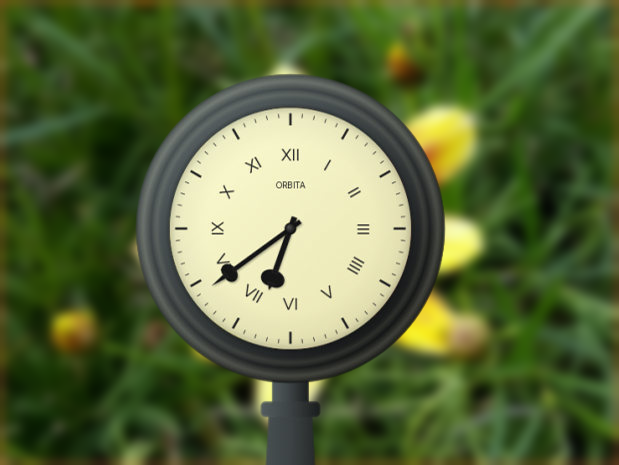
6:39
